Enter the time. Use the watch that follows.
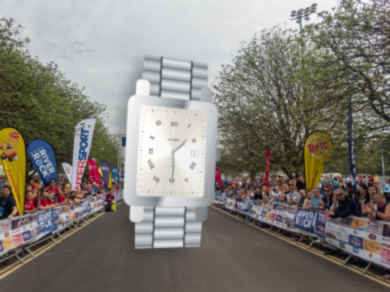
1:30
